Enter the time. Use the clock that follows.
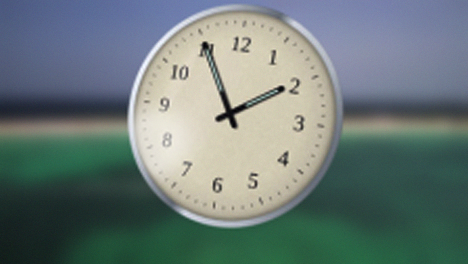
1:55
